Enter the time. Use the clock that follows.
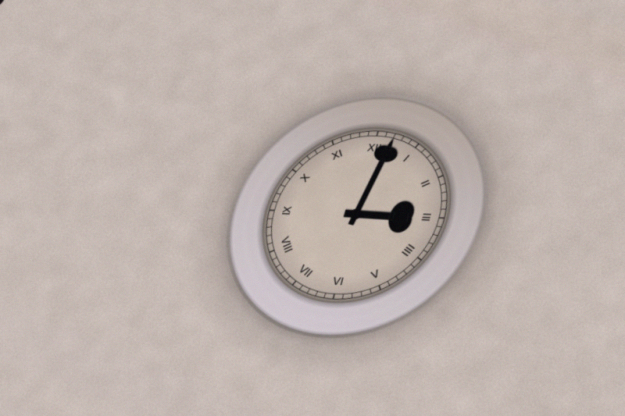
3:02
